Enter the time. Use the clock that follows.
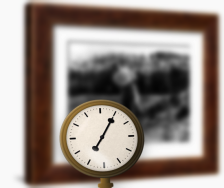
7:05
